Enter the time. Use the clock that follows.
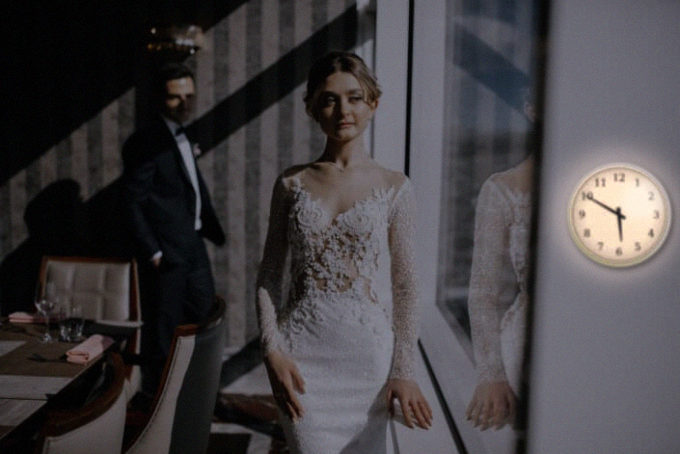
5:50
